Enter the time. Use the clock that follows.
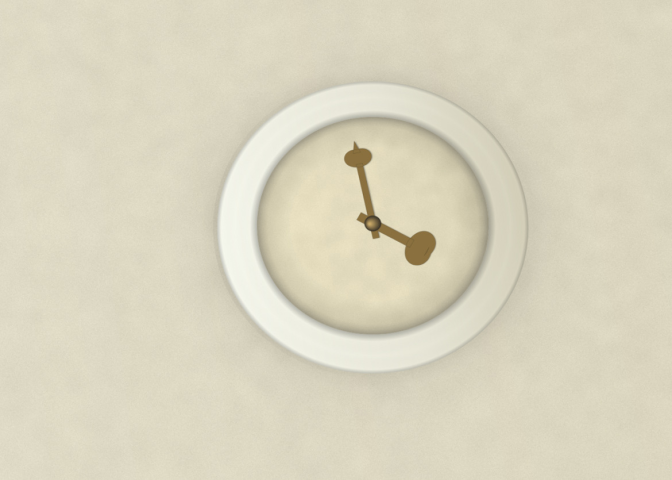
3:58
